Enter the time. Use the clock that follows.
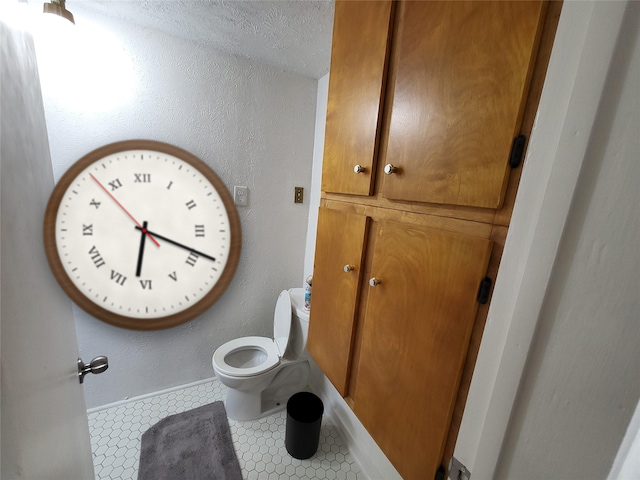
6:18:53
